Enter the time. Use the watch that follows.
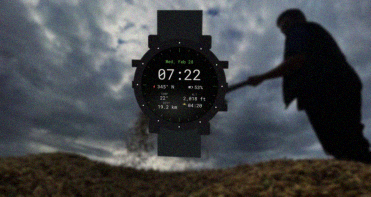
7:22
